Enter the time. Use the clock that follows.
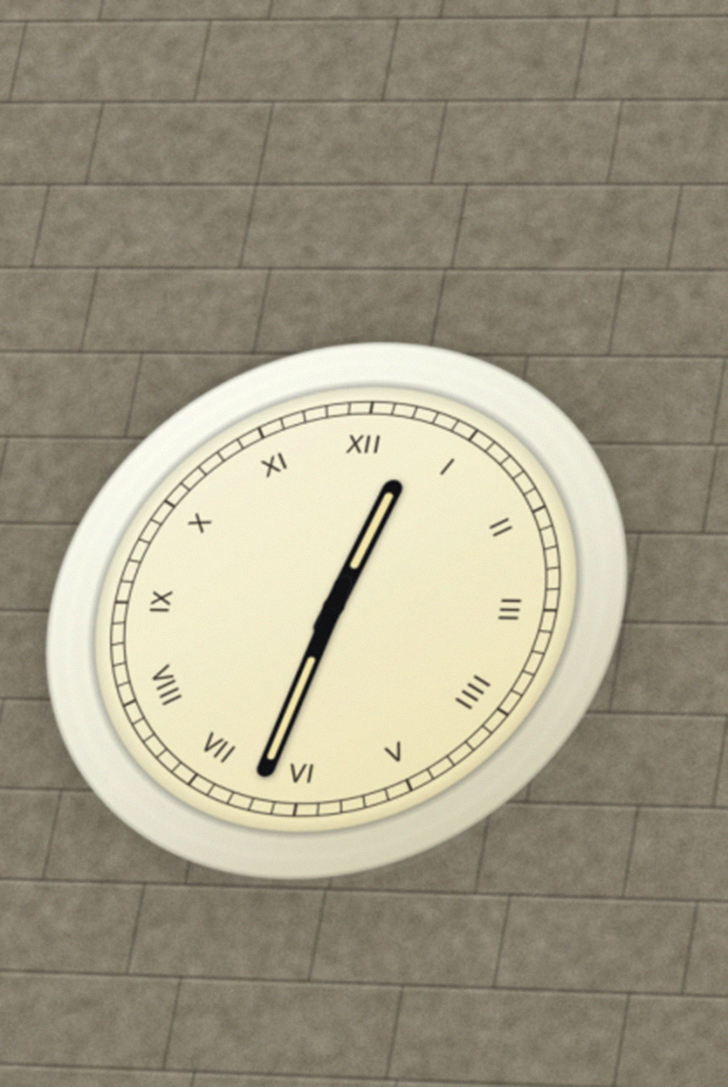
12:32
